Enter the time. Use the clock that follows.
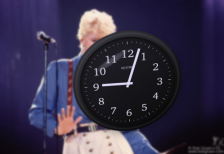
9:03
